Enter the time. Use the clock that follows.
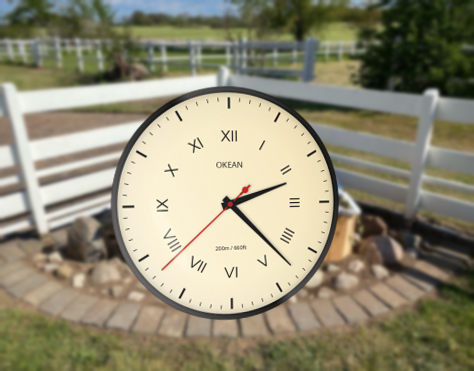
2:22:38
